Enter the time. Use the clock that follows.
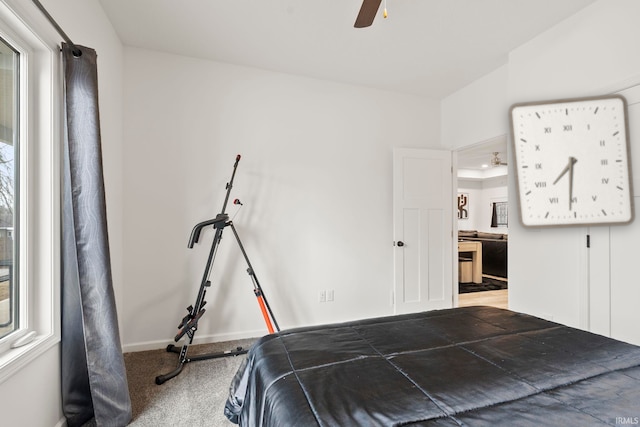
7:31
